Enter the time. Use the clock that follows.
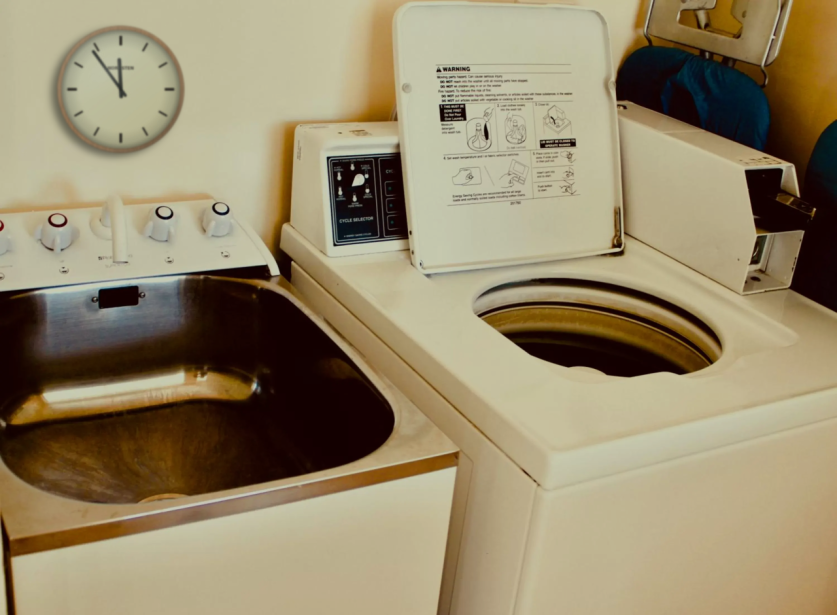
11:54
